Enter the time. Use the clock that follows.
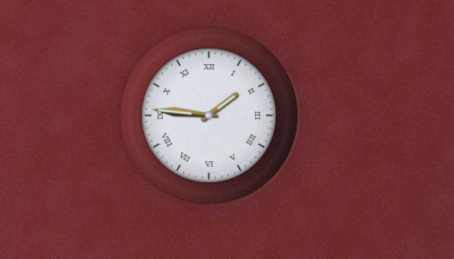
1:46
